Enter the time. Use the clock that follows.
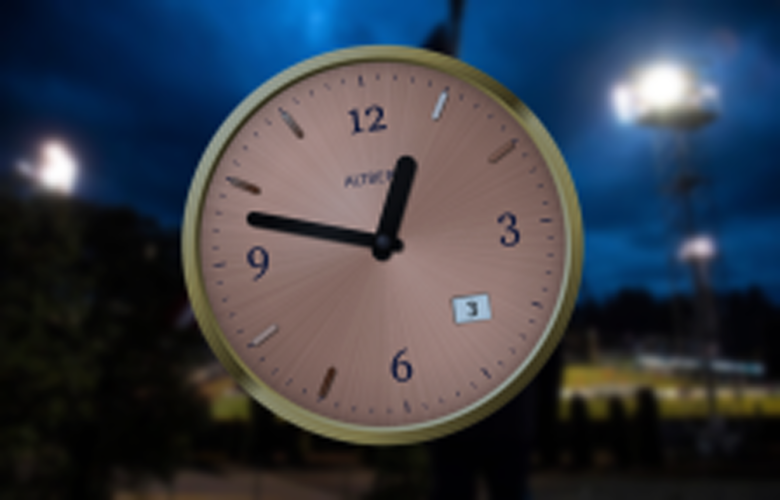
12:48
